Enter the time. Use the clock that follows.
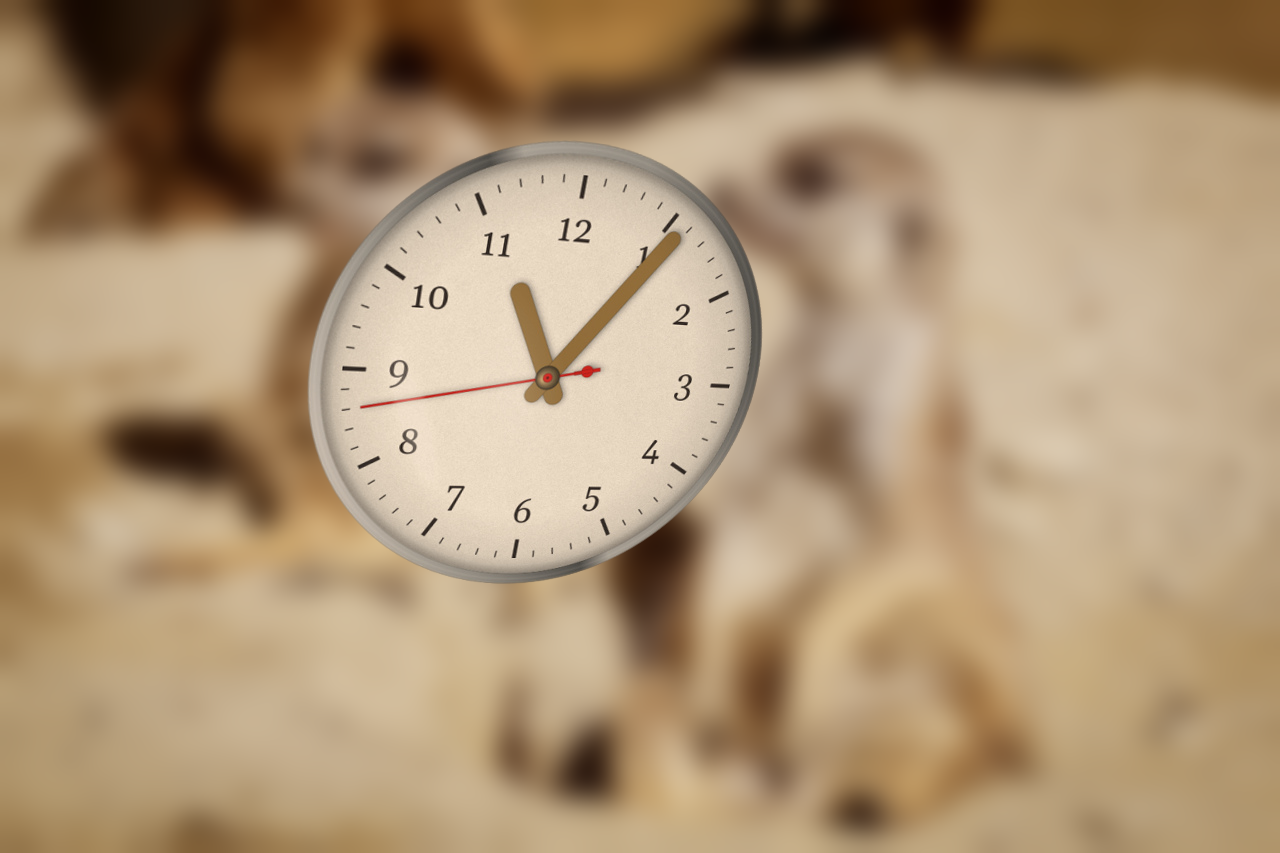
11:05:43
